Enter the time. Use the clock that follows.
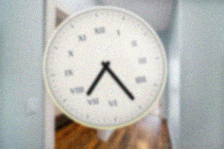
7:25
